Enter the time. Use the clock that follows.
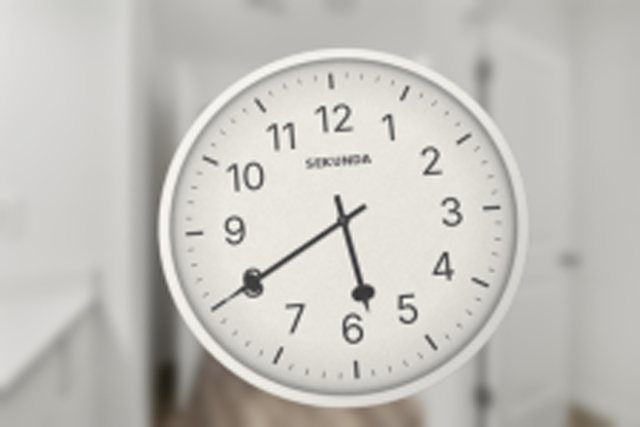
5:40
